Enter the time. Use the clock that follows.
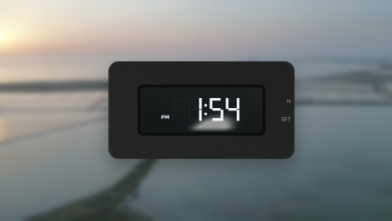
1:54
